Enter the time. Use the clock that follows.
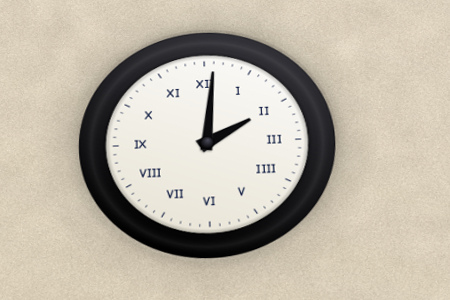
2:01
